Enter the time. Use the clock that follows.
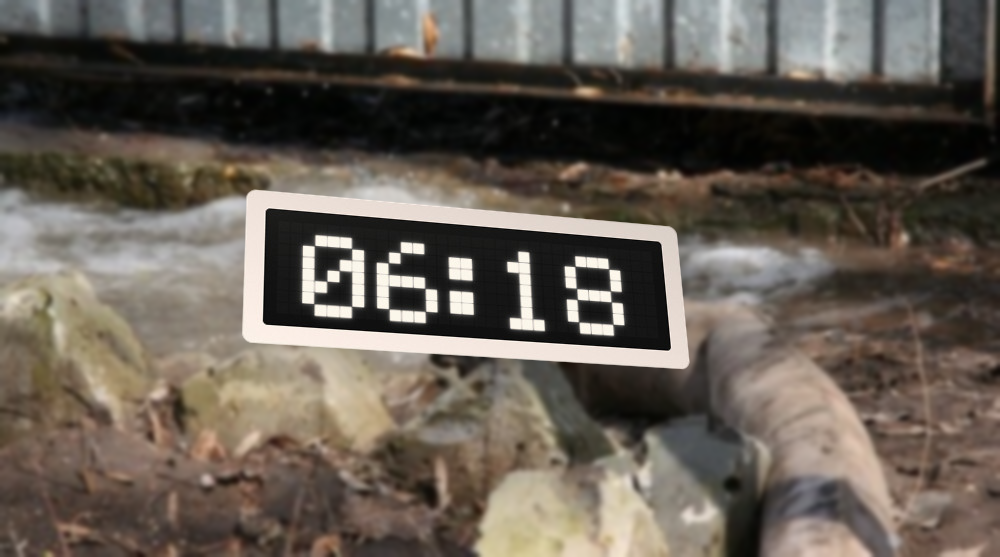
6:18
